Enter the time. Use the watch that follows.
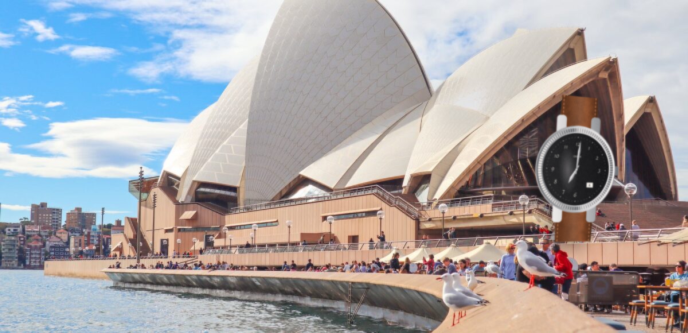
7:01
